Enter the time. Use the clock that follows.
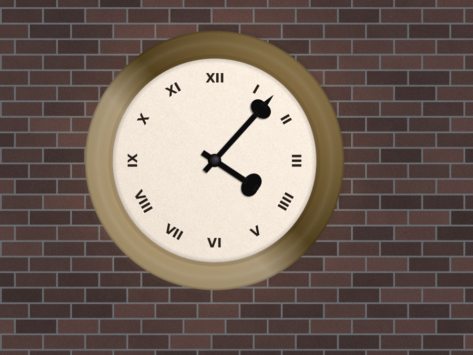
4:07
